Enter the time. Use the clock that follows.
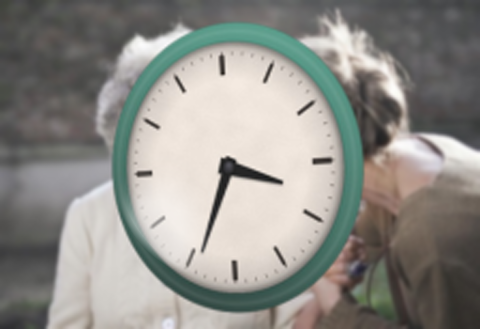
3:34
